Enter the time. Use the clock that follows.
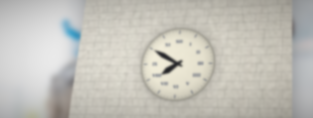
7:50
